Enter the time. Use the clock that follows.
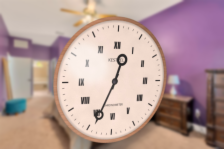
12:34
